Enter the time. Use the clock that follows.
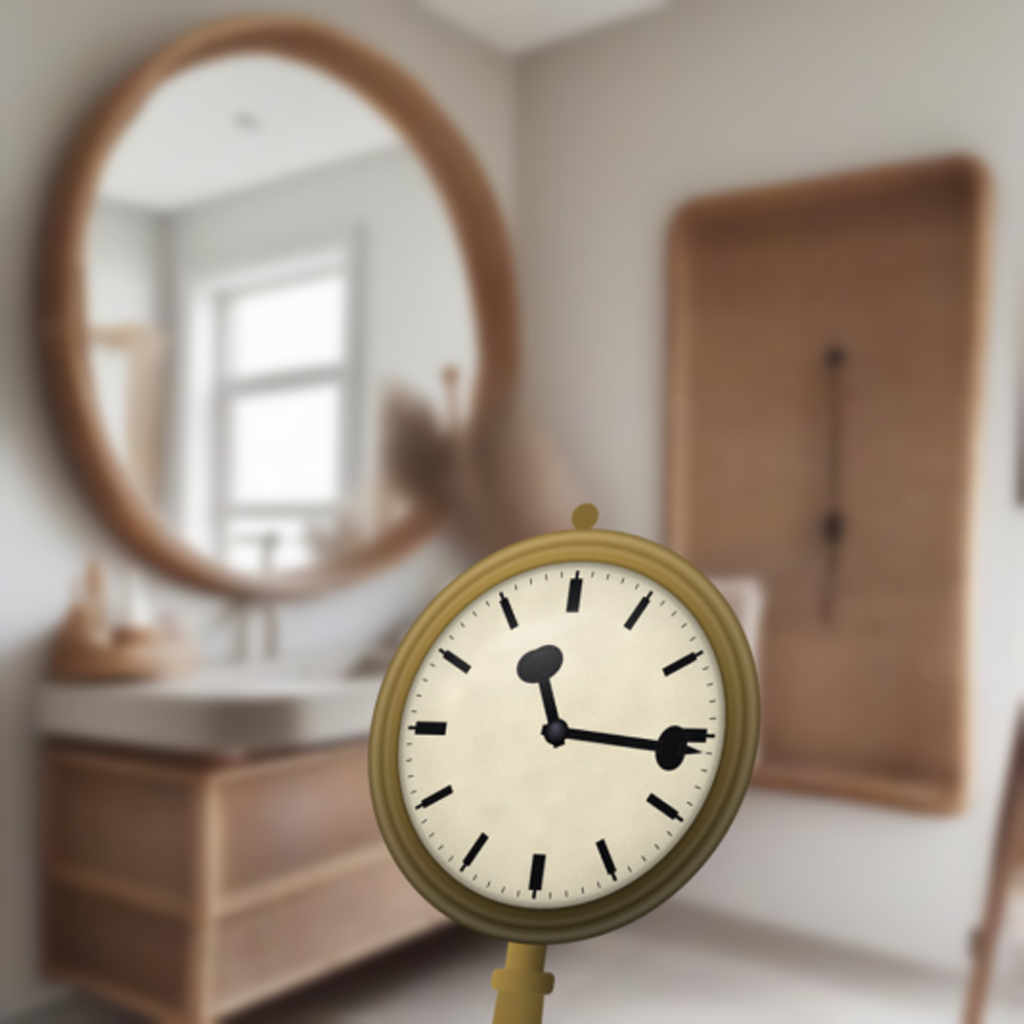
11:16
